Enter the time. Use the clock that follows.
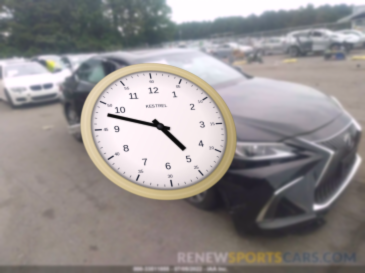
4:48
